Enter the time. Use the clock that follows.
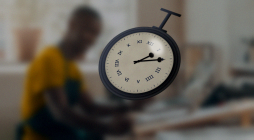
1:10
